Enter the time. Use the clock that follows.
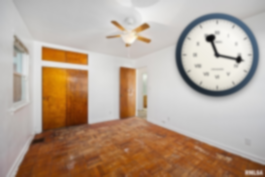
11:17
